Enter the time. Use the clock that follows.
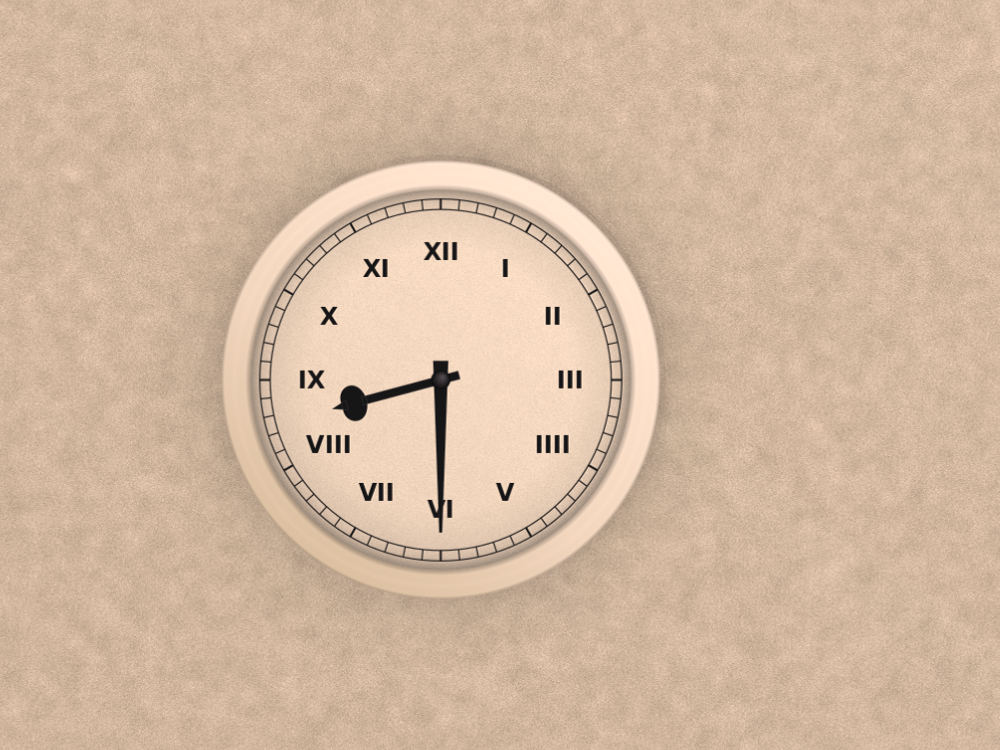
8:30
